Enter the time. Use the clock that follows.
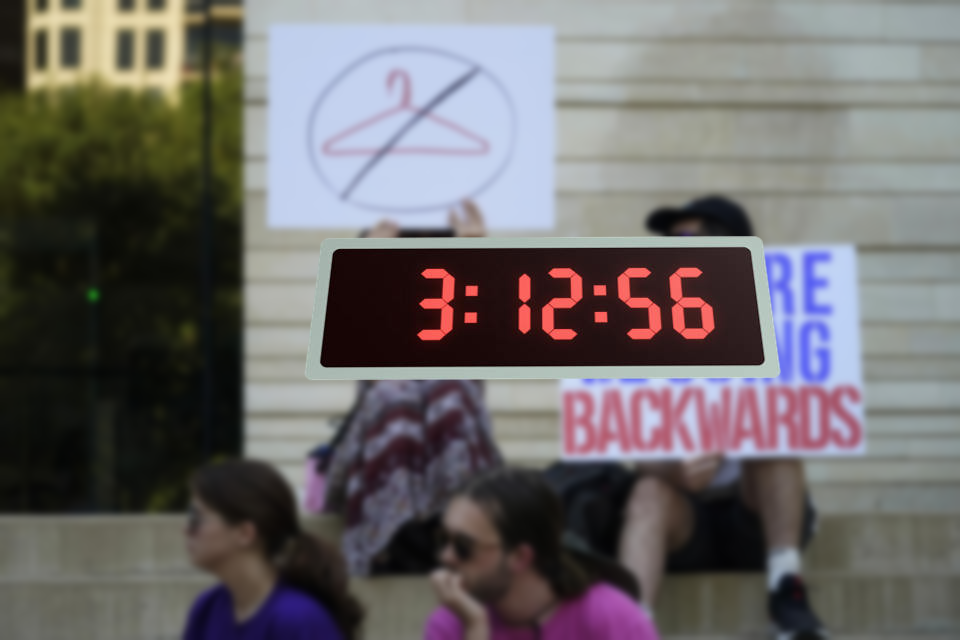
3:12:56
